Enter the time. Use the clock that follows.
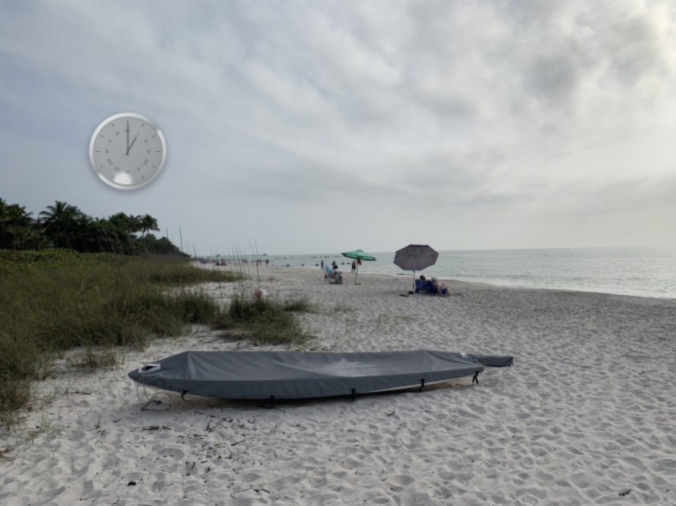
1:00
